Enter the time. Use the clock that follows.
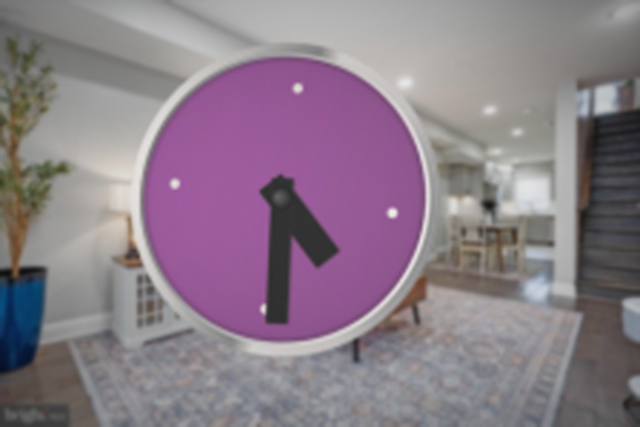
4:29
